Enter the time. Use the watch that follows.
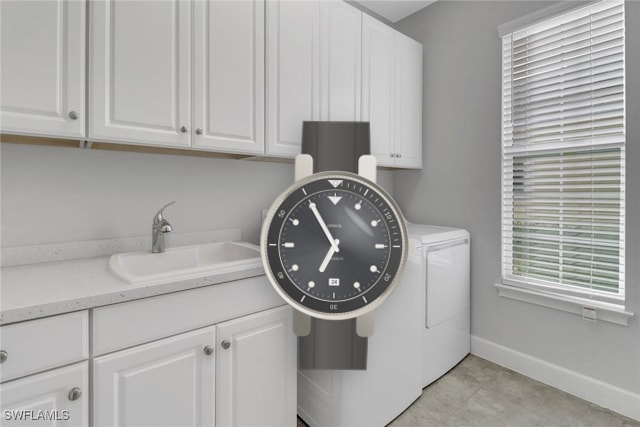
6:55
